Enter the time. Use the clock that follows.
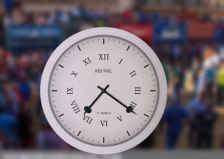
7:21
